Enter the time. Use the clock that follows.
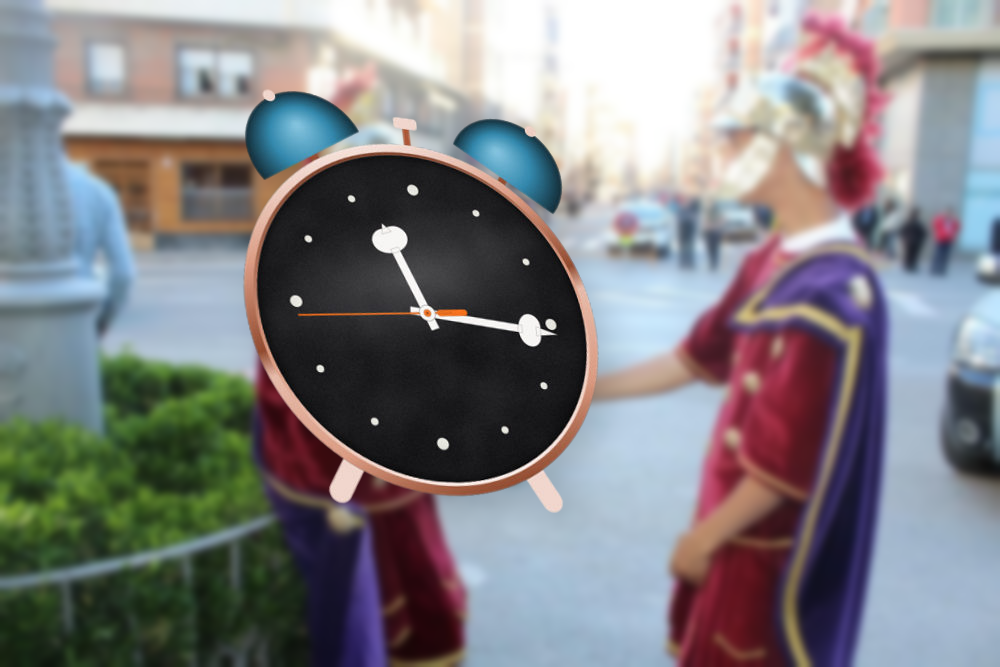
11:15:44
